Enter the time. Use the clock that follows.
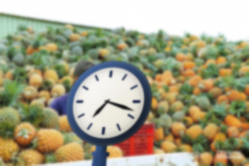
7:18
